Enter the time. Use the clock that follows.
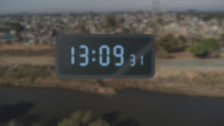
13:09:31
